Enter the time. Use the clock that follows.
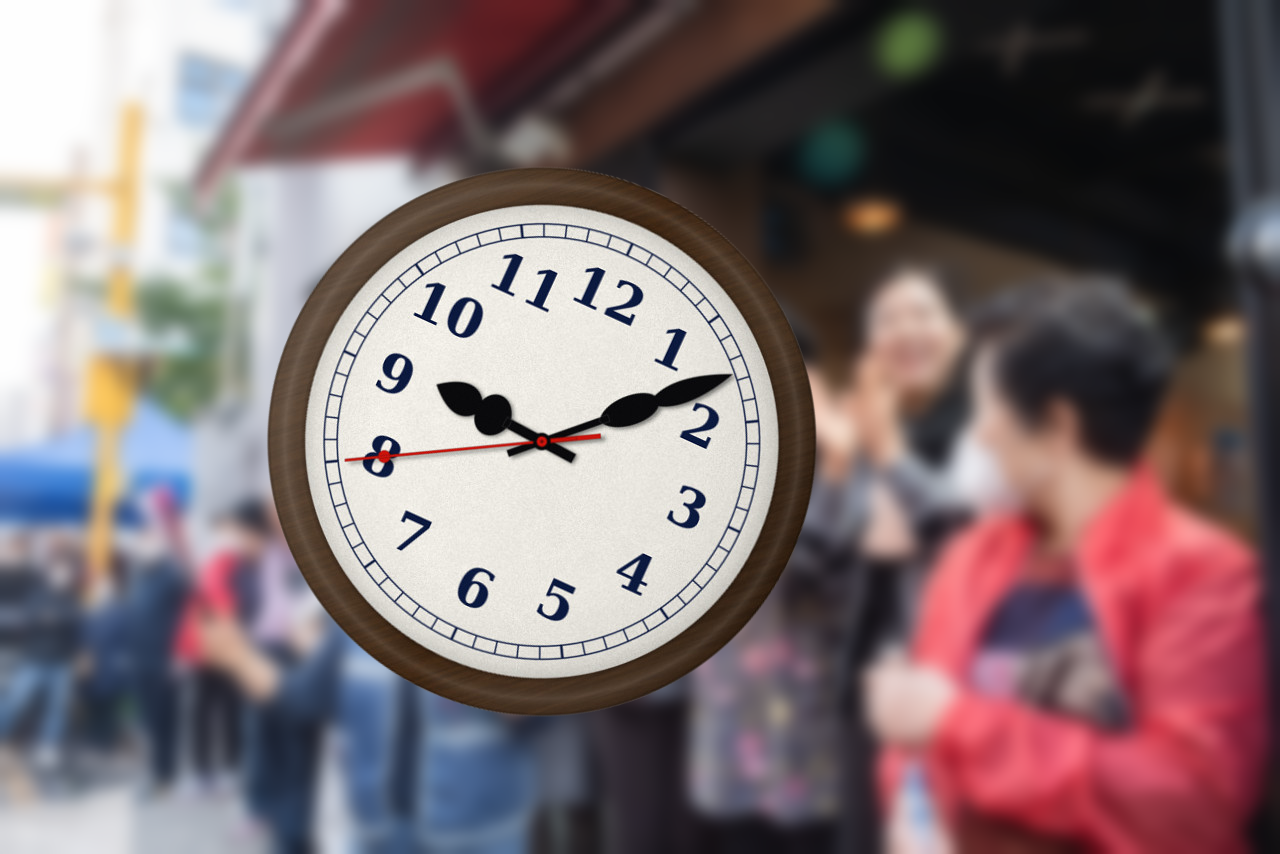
9:07:40
